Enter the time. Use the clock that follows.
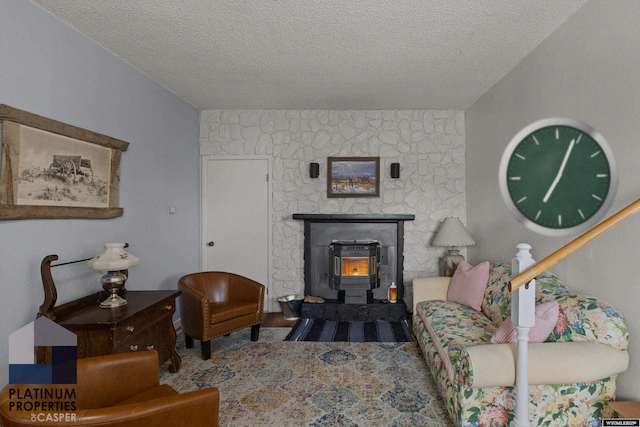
7:04
